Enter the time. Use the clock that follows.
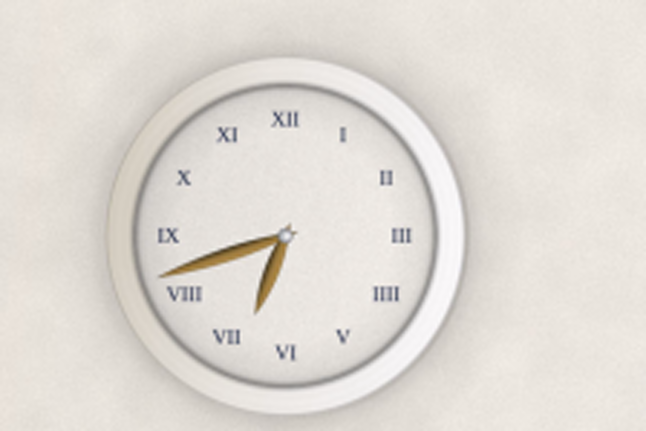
6:42
